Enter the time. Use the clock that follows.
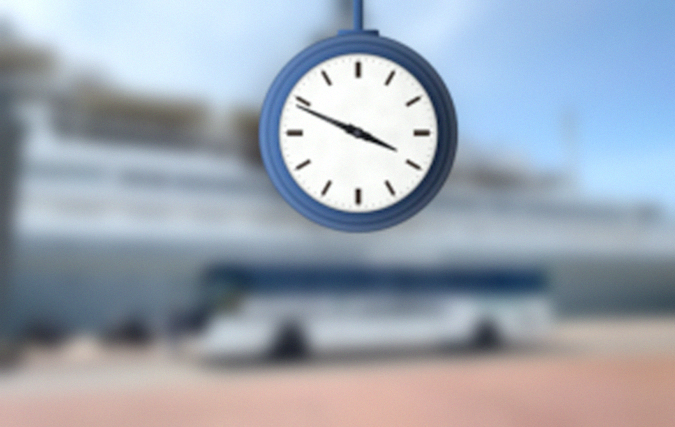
3:49
